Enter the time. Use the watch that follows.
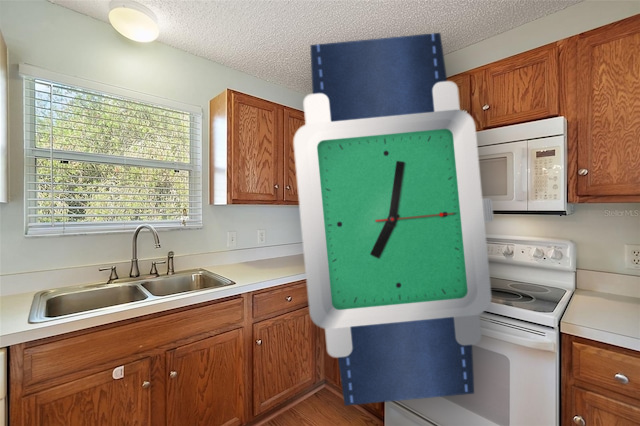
7:02:15
